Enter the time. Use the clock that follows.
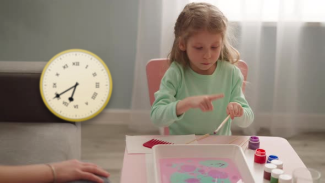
6:40
